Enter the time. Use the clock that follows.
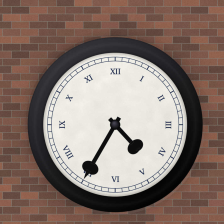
4:35
